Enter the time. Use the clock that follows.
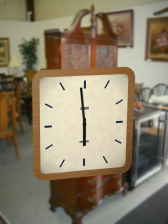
5:59
